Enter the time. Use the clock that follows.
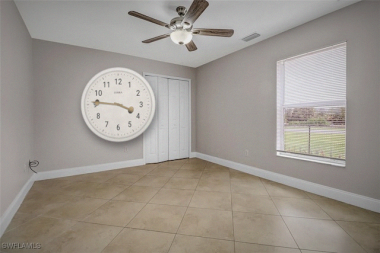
3:46
